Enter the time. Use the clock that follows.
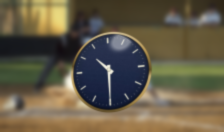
10:30
